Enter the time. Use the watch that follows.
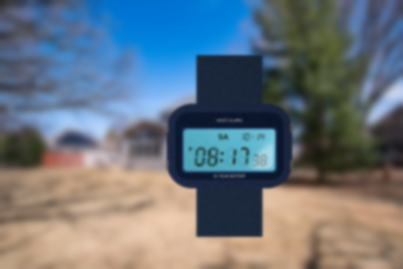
8:17:38
